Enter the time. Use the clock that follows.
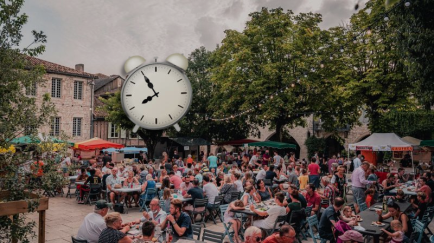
7:55
